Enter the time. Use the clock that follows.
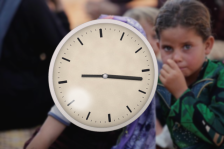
9:17
